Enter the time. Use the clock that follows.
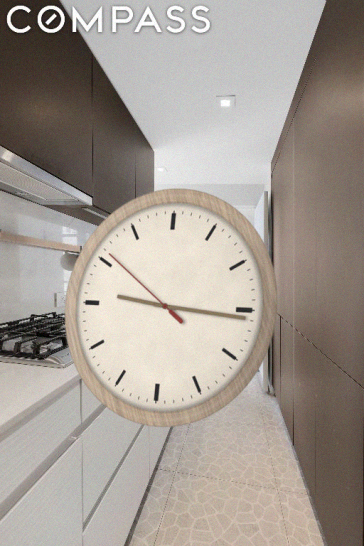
9:15:51
